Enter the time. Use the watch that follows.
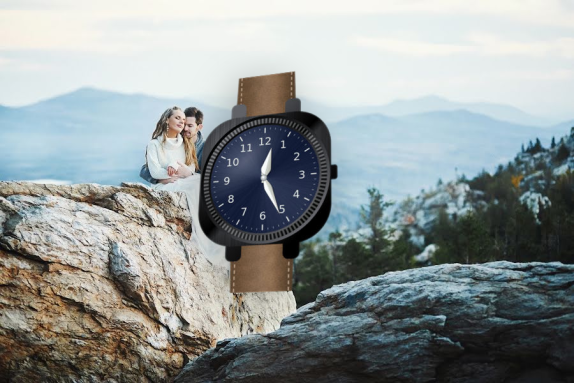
12:26
